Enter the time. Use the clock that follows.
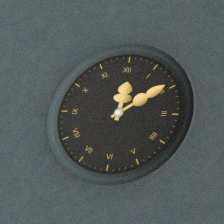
12:09
